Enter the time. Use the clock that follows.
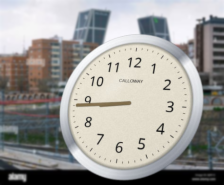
8:44
